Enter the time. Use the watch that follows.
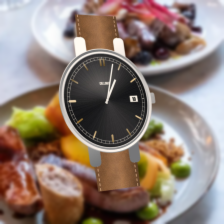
1:03
